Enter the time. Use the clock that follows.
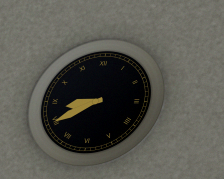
8:40
